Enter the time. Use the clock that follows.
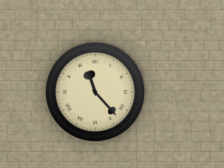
11:23
